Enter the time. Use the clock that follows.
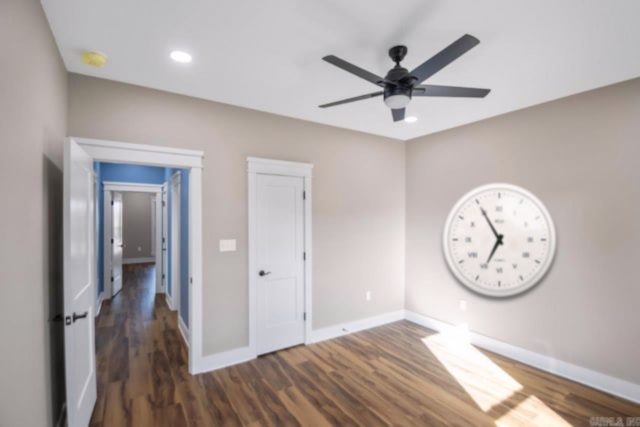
6:55
